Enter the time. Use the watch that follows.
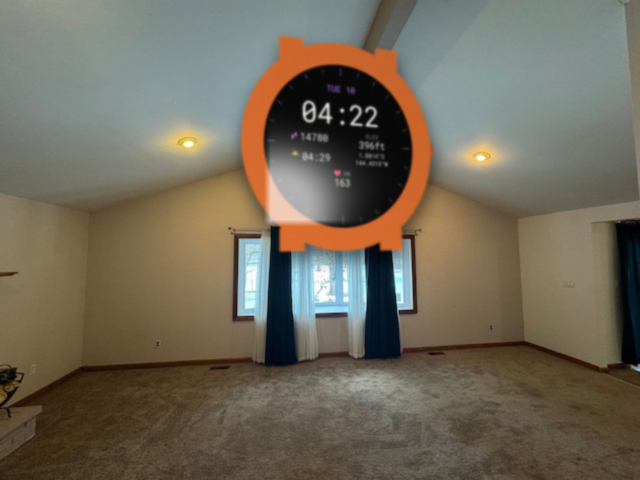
4:22
